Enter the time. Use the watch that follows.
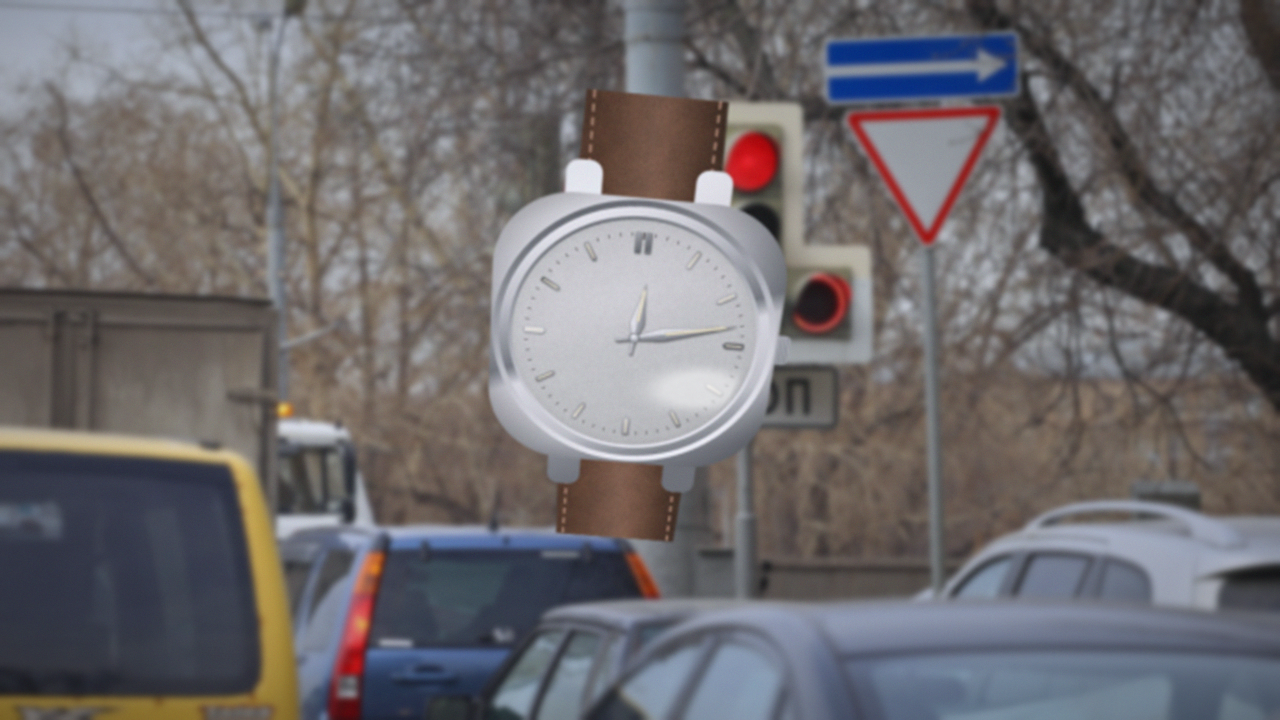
12:13
